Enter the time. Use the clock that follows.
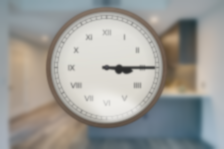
3:15
